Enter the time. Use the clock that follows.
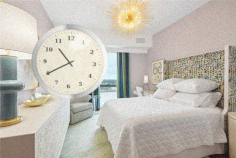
10:40
